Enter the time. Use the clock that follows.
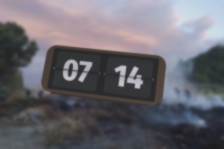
7:14
